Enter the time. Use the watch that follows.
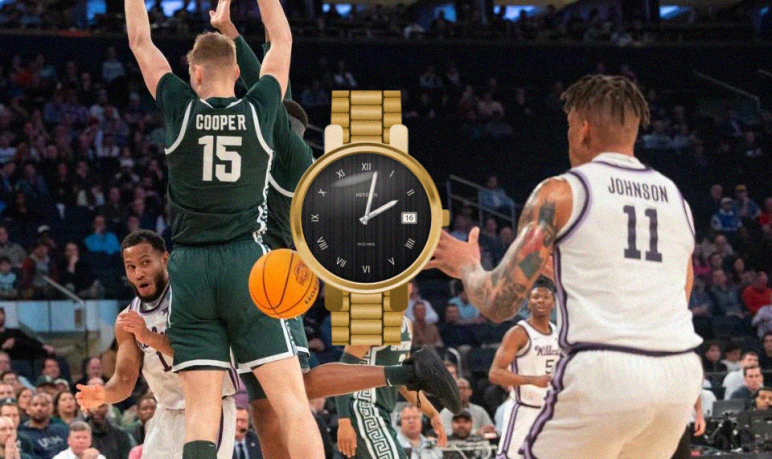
2:02
